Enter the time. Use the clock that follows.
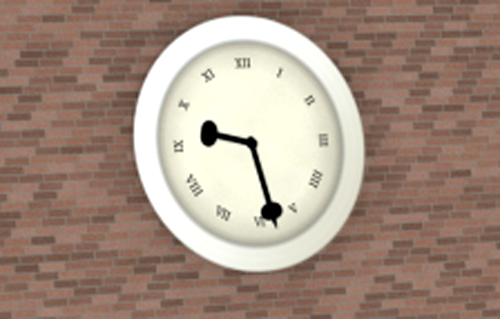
9:28
